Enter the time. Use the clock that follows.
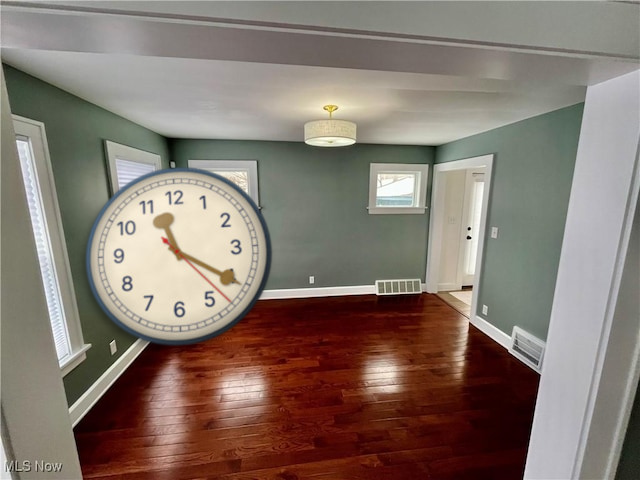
11:20:23
